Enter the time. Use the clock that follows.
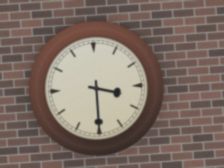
3:30
